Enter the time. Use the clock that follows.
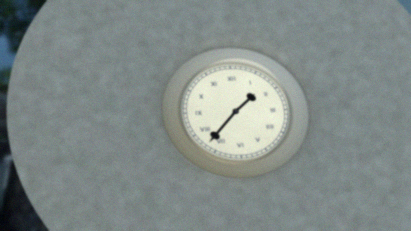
1:37
